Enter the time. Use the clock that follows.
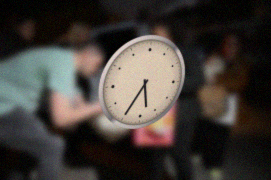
5:35
